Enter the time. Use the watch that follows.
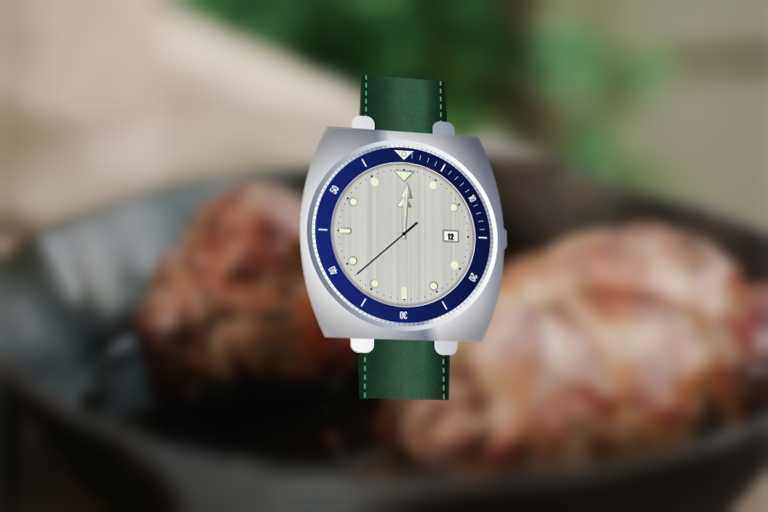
12:00:38
